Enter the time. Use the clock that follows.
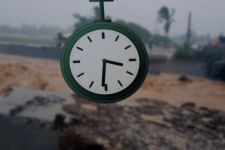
3:31
